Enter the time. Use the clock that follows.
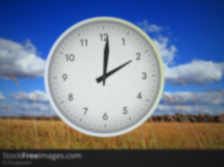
2:01
